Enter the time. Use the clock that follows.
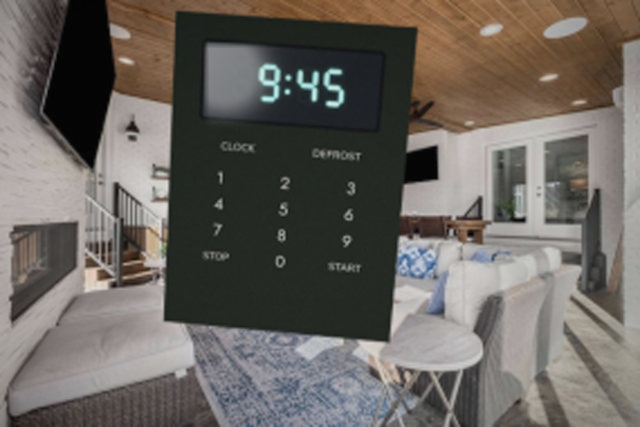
9:45
